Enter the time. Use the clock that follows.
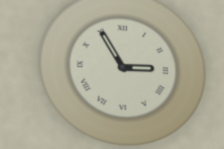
2:55
